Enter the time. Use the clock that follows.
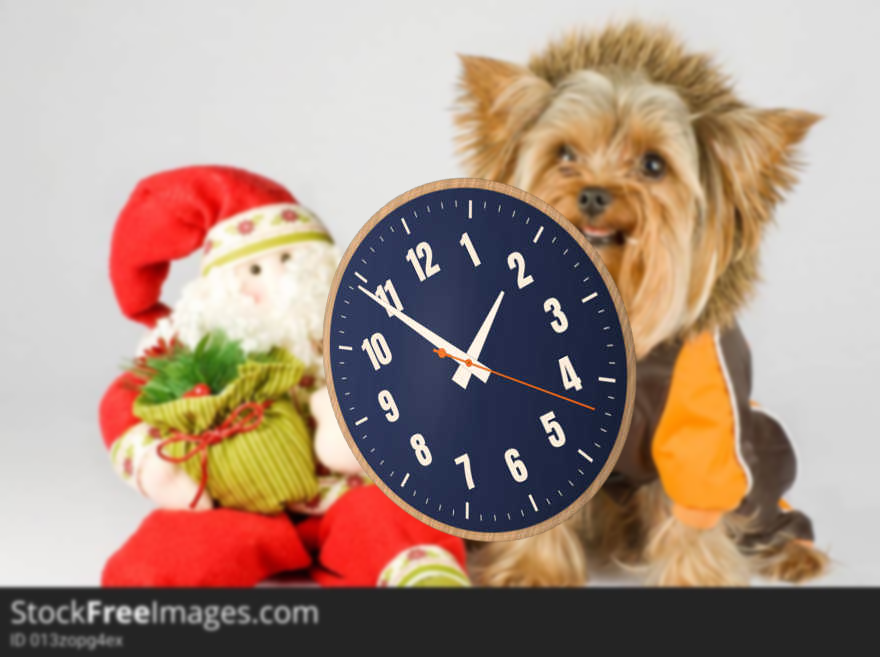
1:54:22
